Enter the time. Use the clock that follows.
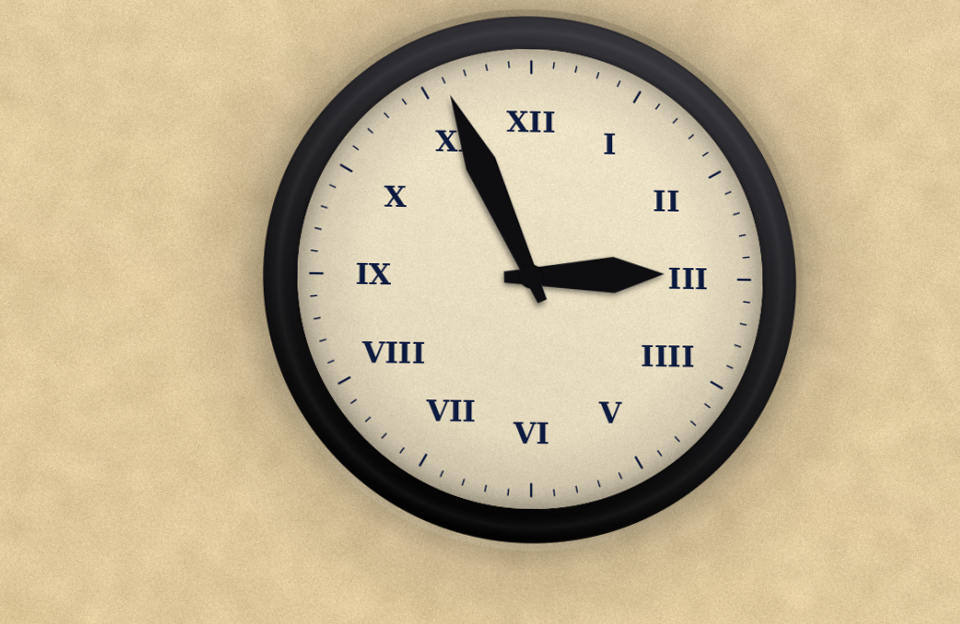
2:56
